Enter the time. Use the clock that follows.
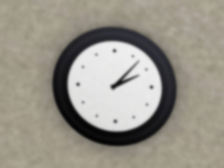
2:07
